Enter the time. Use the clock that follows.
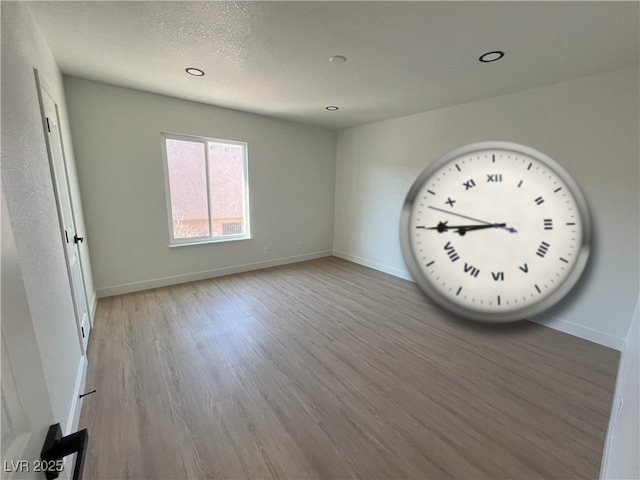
8:44:48
